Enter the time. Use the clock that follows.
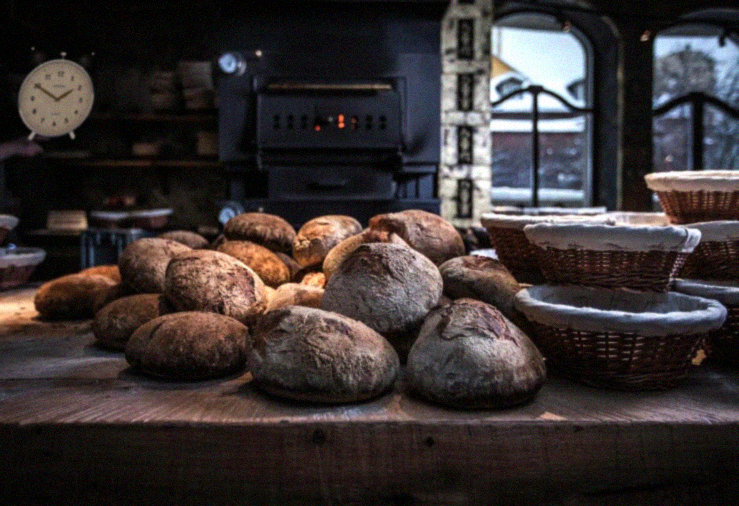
1:50
